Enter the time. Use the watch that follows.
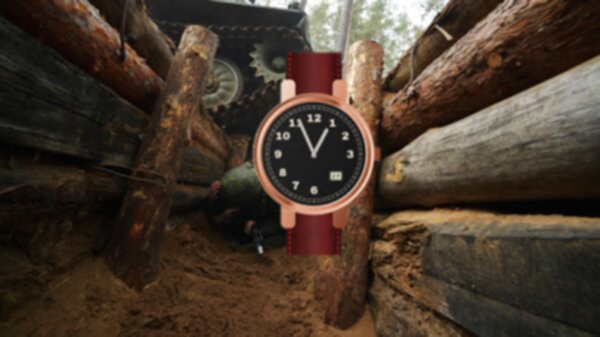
12:56
